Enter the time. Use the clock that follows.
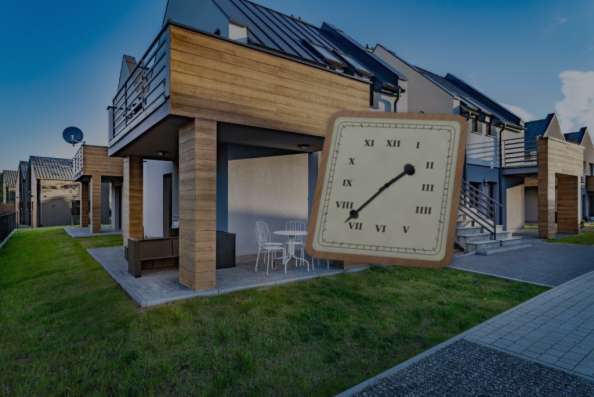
1:37
